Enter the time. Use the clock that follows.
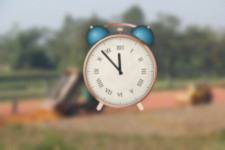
11:53
